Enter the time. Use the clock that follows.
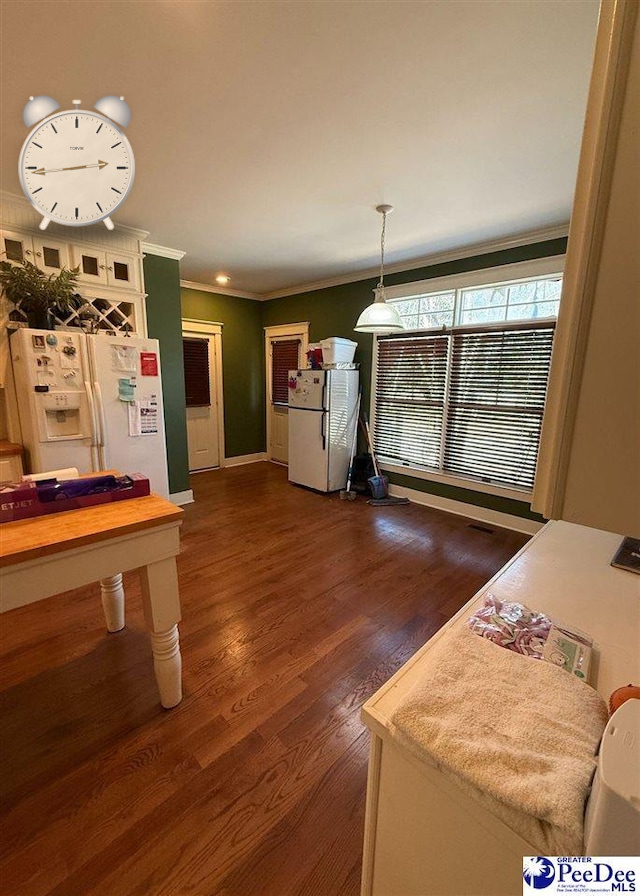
2:44
